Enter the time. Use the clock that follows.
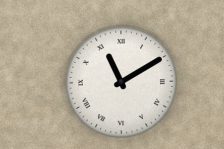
11:10
